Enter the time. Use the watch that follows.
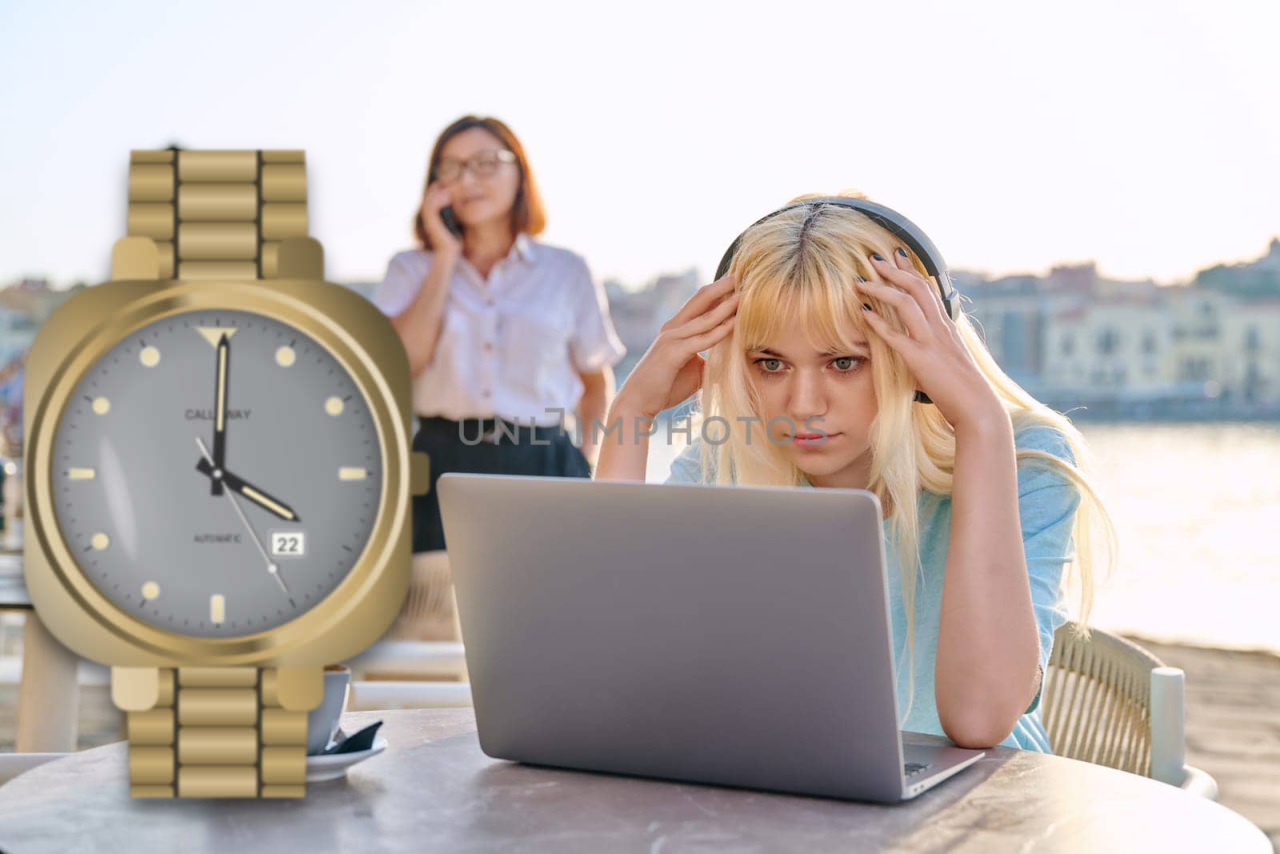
4:00:25
